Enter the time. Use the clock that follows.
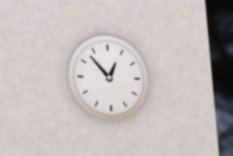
12:53
